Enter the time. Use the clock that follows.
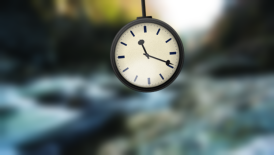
11:19
